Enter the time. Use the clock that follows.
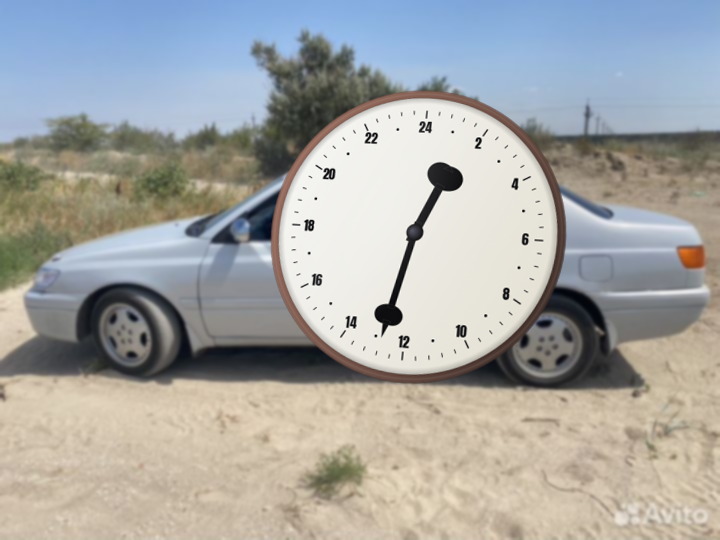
1:32
